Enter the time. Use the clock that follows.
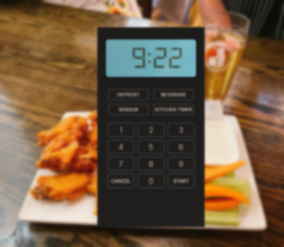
9:22
